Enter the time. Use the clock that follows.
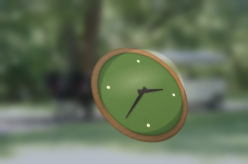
2:36
